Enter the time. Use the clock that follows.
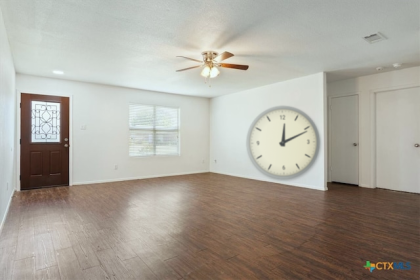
12:11
